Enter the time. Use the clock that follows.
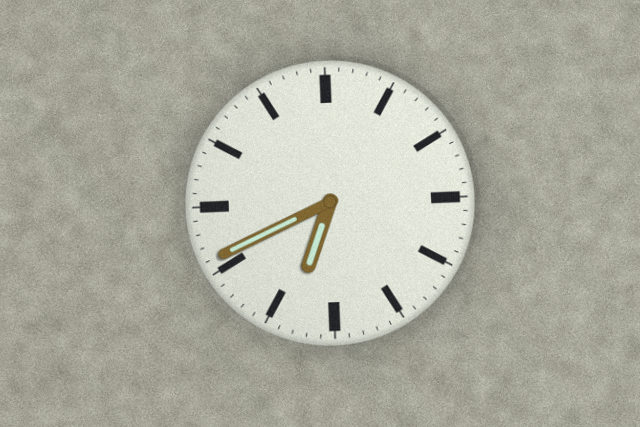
6:41
